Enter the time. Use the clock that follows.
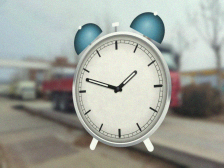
1:48
